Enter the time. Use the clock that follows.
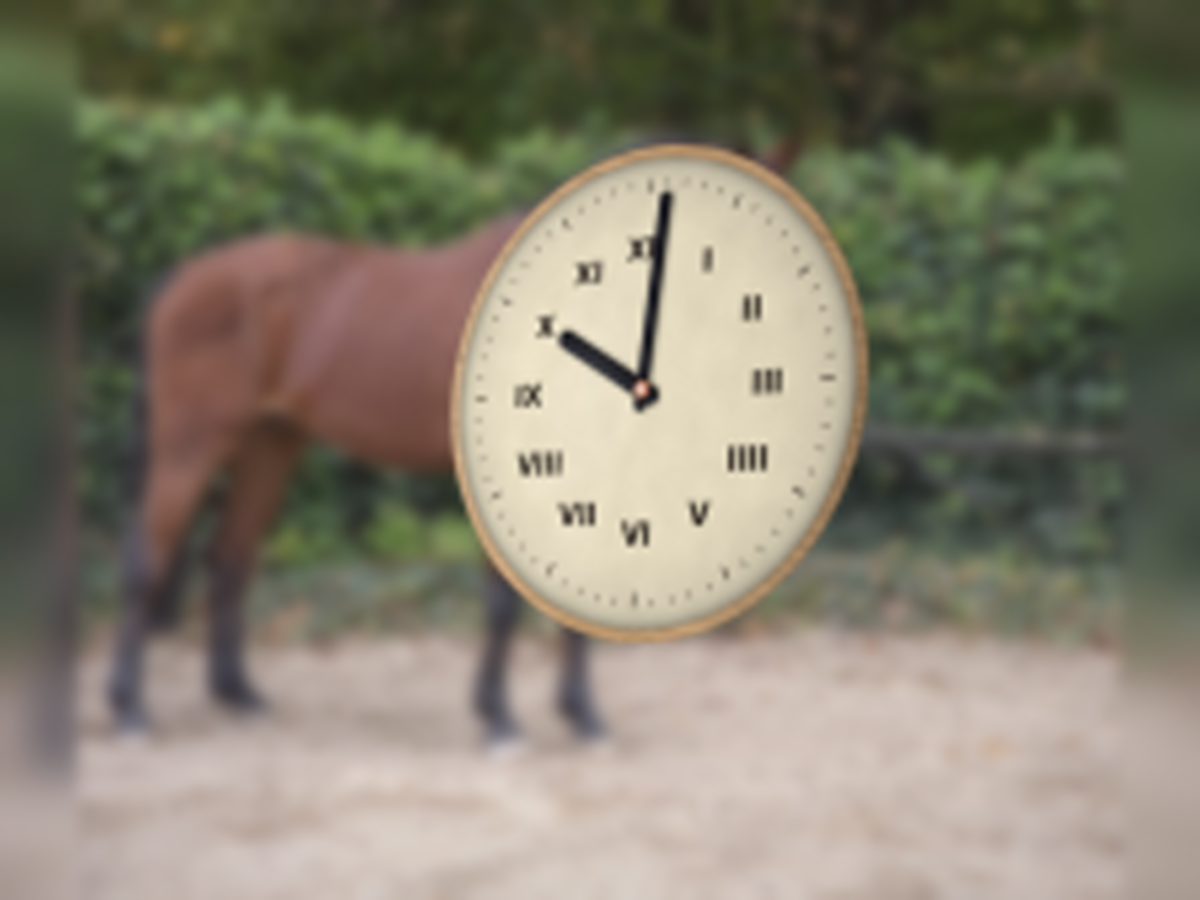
10:01
